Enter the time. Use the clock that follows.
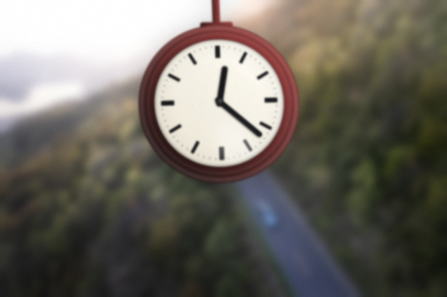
12:22
